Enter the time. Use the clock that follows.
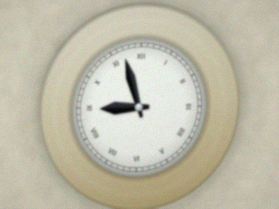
8:57
